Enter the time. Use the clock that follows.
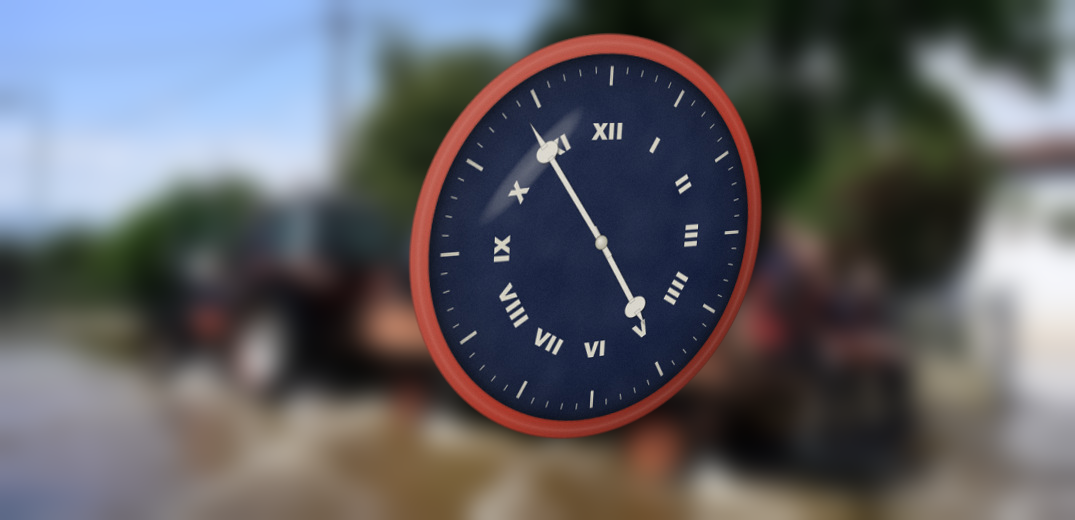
4:54
